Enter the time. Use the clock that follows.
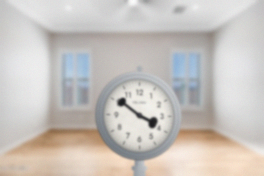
3:51
